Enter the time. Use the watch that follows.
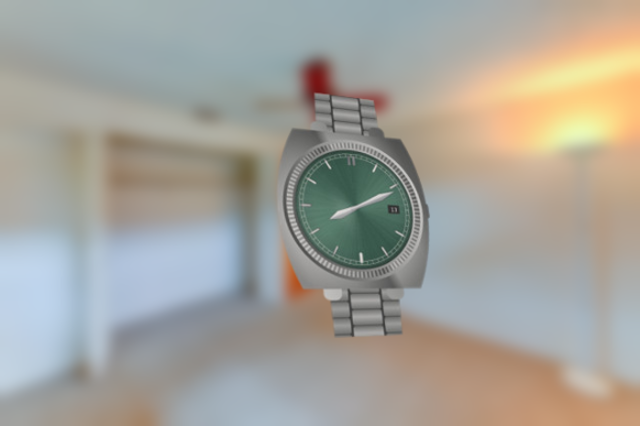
8:11
